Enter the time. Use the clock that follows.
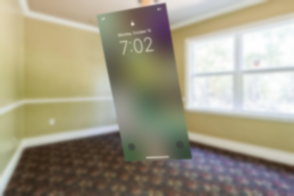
7:02
